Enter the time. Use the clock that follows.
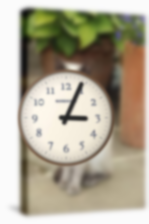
3:04
